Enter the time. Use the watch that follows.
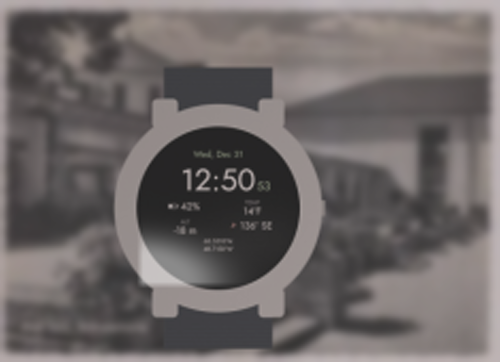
12:50
